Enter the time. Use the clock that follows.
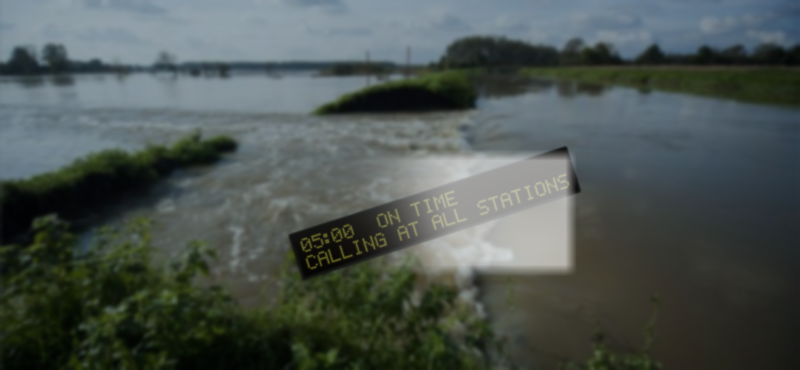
5:00
